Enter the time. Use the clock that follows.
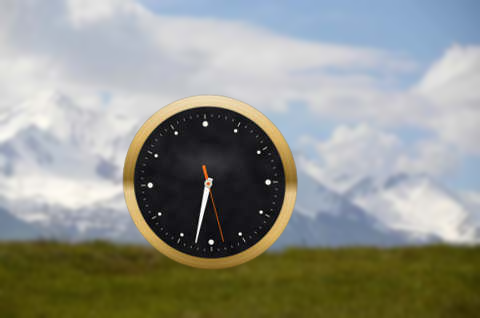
6:32:28
